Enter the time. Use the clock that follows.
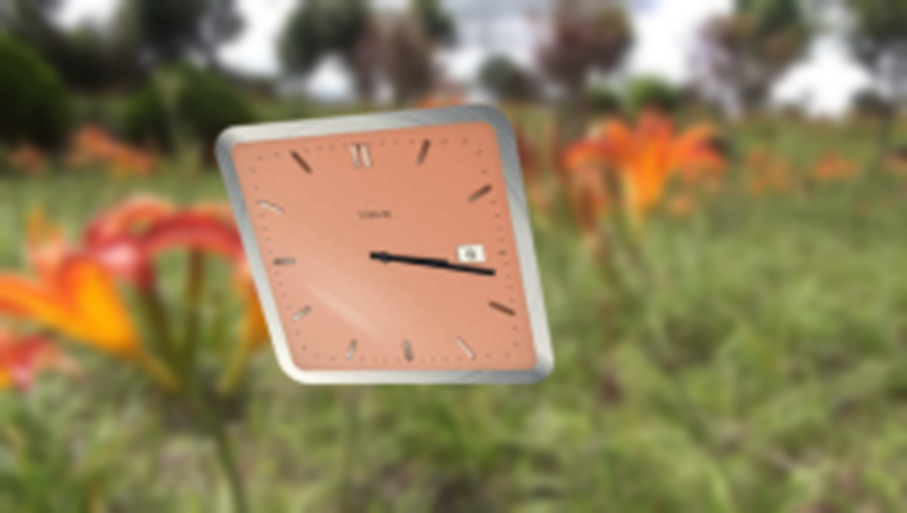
3:17
